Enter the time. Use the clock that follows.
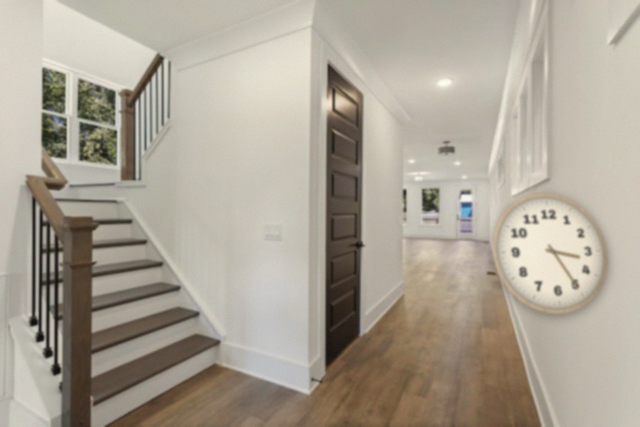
3:25
